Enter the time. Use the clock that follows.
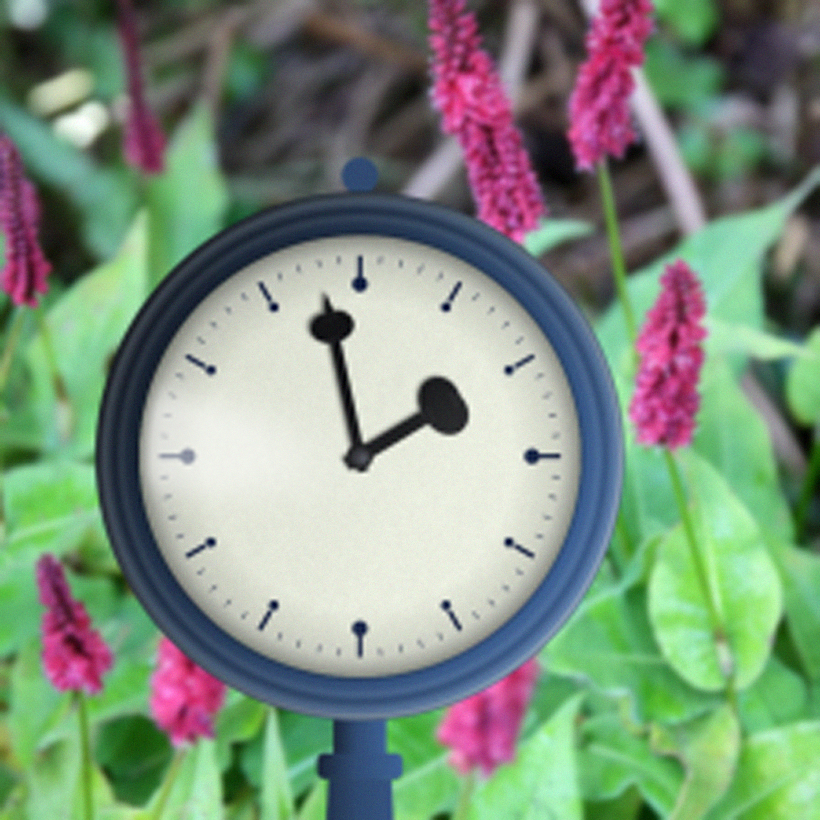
1:58
